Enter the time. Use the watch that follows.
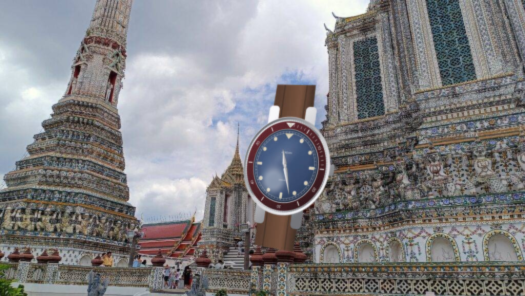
11:27
